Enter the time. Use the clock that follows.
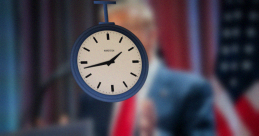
1:43
